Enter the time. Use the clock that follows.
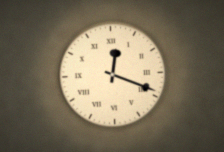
12:19
